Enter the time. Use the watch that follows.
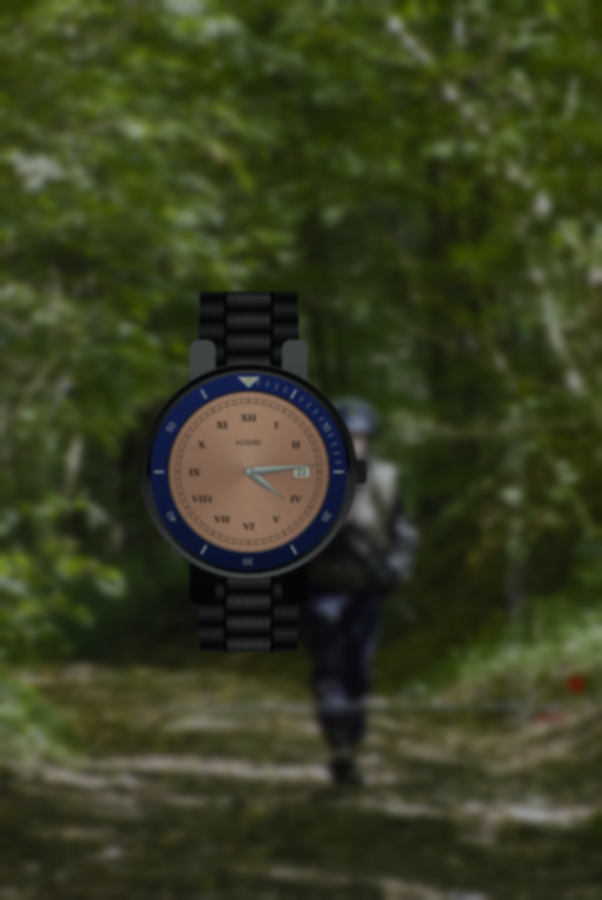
4:14
